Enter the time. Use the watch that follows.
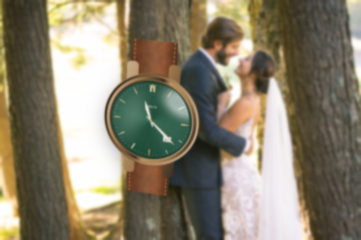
11:22
